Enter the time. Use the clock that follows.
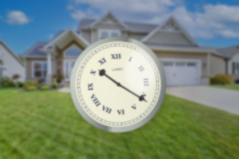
10:21
